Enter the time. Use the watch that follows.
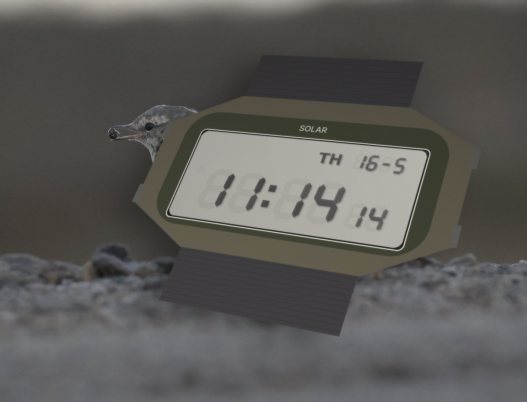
11:14:14
